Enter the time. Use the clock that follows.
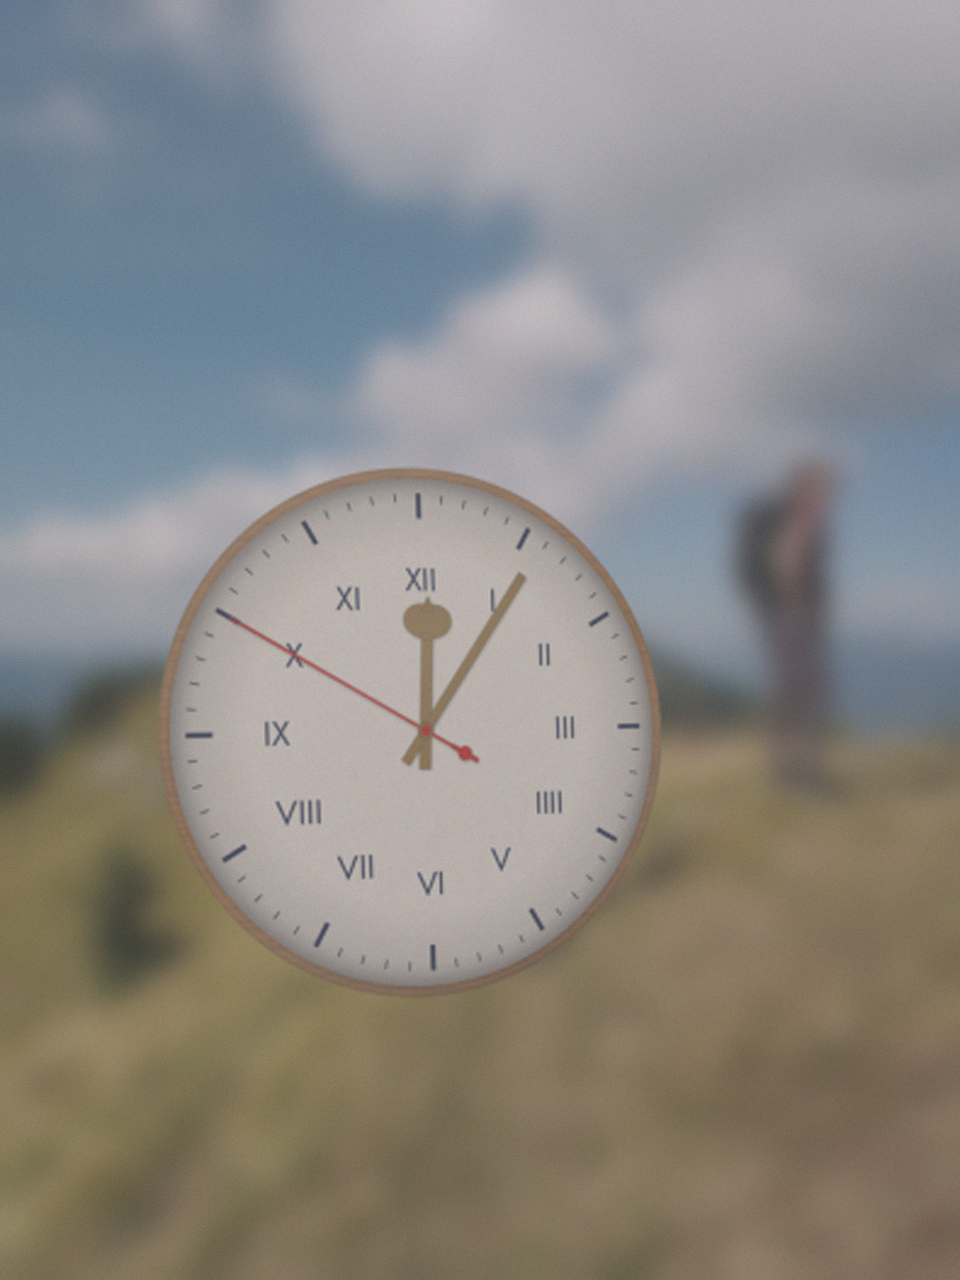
12:05:50
